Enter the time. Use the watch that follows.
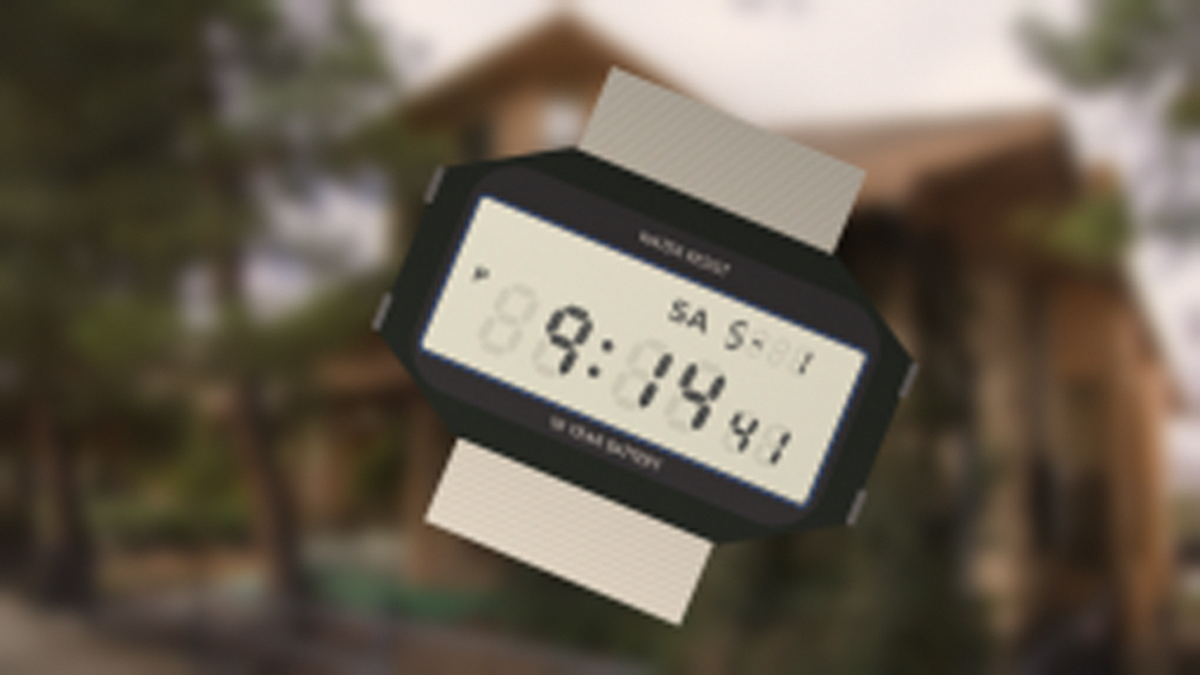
9:14:41
